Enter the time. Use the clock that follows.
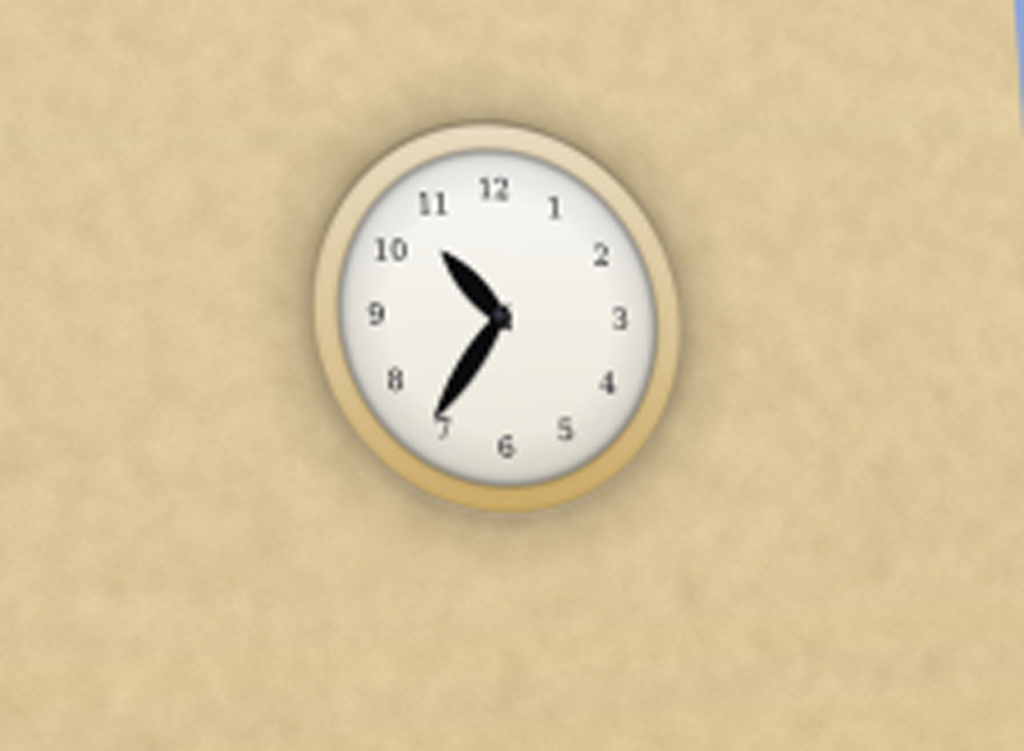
10:36
